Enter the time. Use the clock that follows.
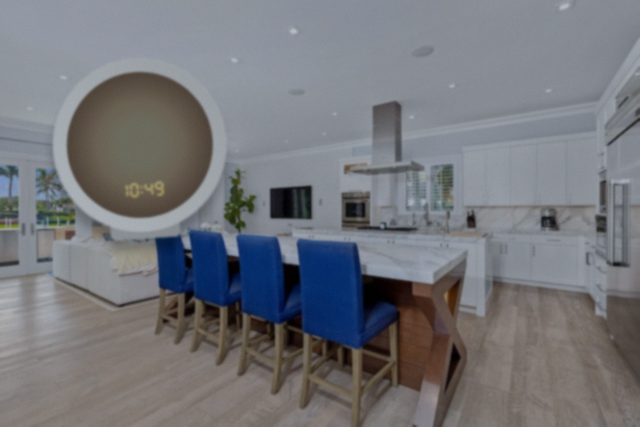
10:49
